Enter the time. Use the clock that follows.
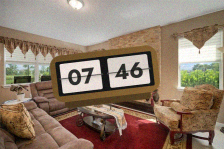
7:46
